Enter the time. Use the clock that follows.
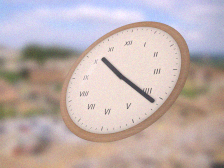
10:21
